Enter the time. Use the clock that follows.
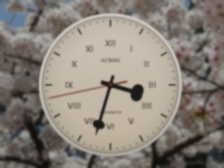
3:32:43
